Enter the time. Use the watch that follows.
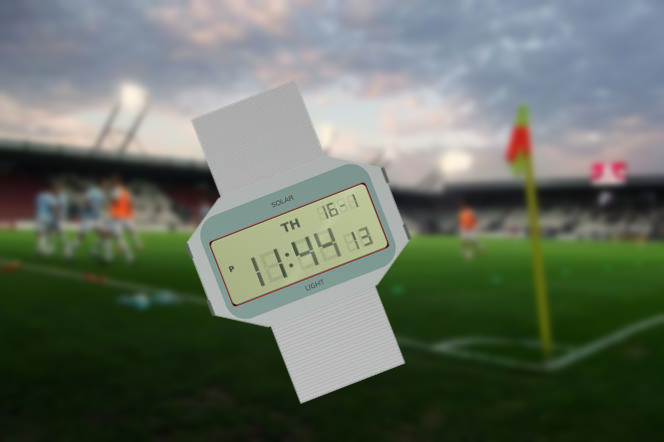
11:44:13
